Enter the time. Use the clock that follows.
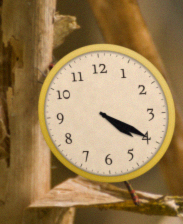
4:20
